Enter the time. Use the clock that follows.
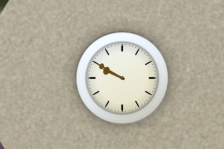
9:50
